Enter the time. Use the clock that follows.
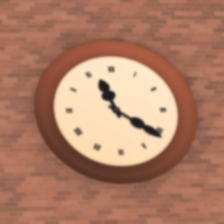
11:21
